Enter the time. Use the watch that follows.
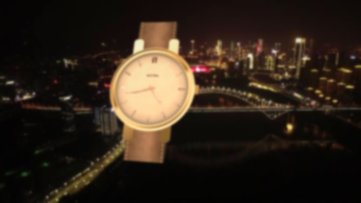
4:43
